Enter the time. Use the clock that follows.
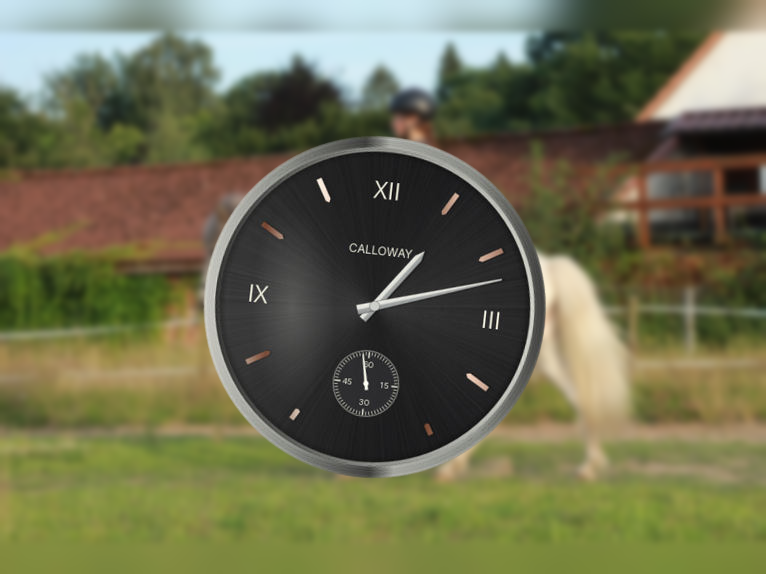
1:11:58
